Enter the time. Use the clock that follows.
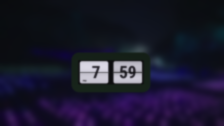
7:59
